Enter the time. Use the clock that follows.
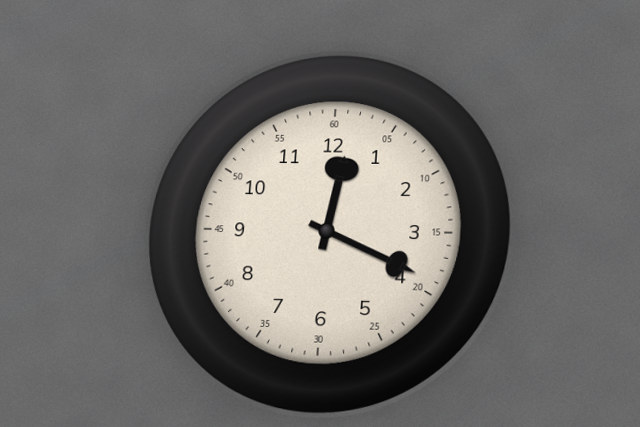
12:19
